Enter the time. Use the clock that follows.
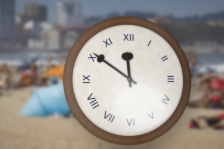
11:51
